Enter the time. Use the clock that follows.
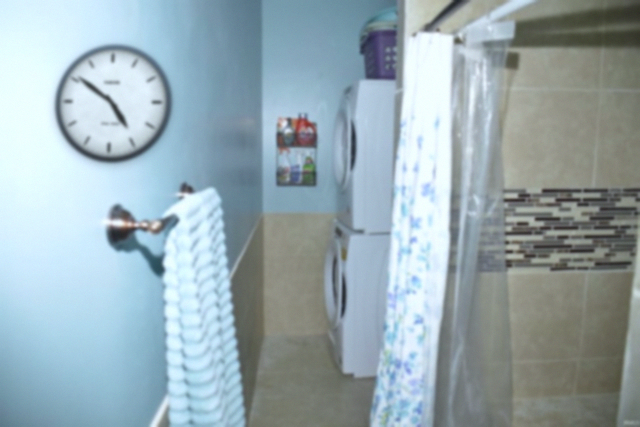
4:51
